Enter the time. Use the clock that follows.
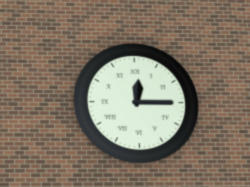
12:15
